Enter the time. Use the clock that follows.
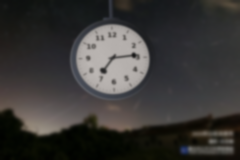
7:14
